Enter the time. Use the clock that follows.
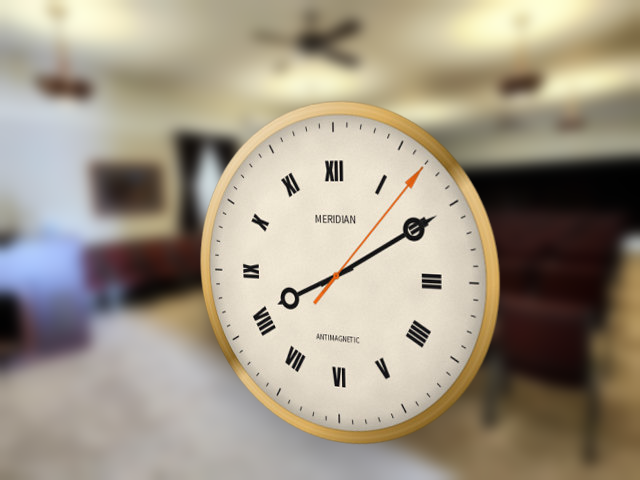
8:10:07
